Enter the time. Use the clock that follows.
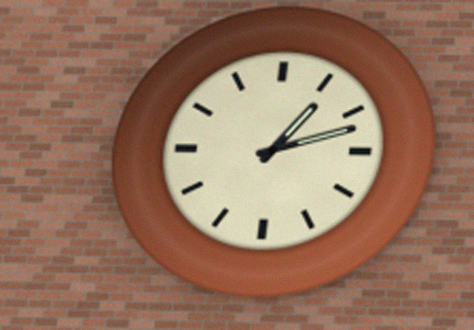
1:12
